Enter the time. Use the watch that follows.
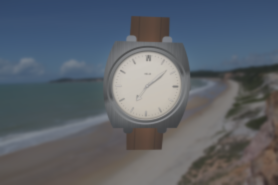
7:08
